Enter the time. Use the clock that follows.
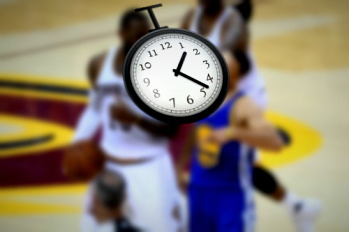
1:23
